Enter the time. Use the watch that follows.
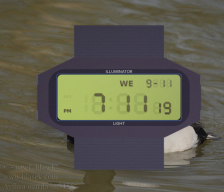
7:11:19
